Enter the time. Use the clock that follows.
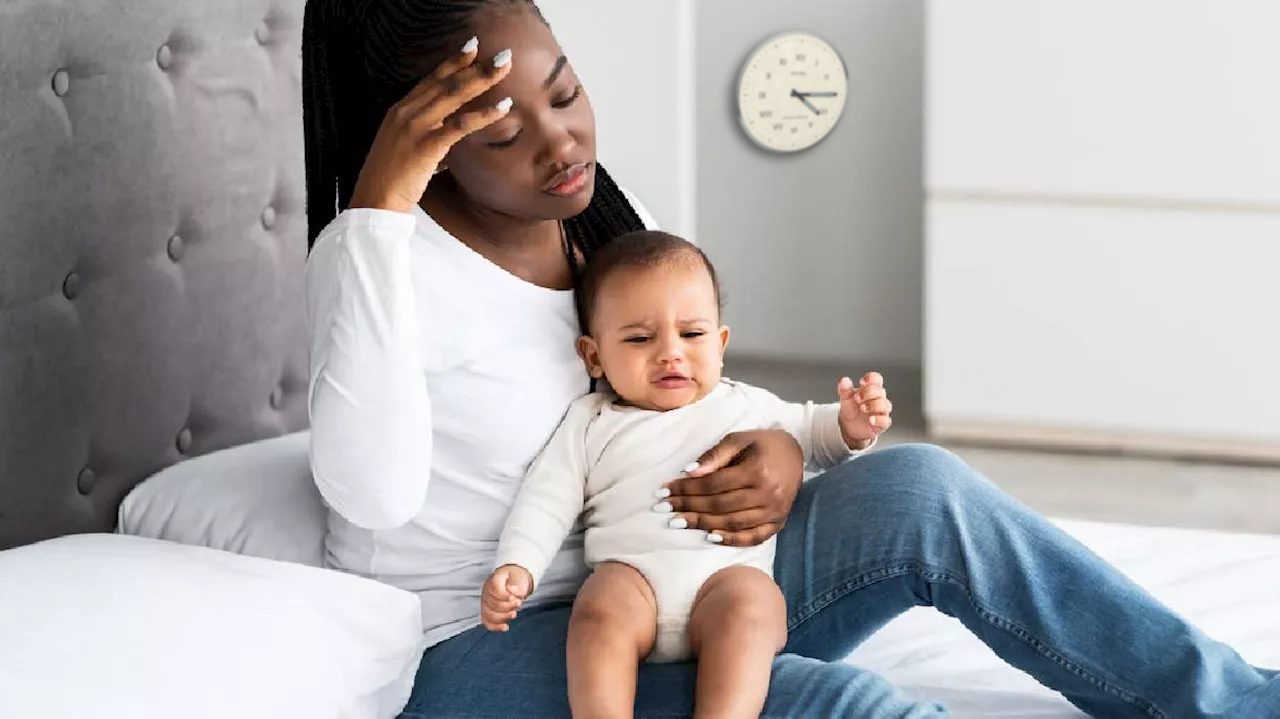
4:15
